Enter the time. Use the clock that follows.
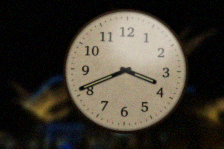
3:41
